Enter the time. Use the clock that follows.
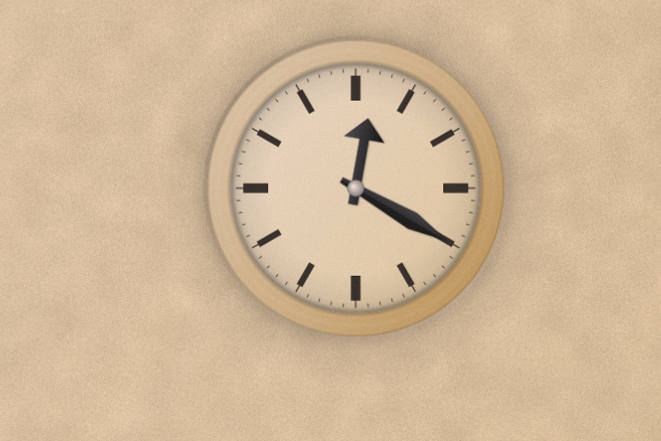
12:20
